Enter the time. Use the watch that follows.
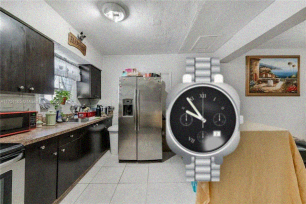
9:54
